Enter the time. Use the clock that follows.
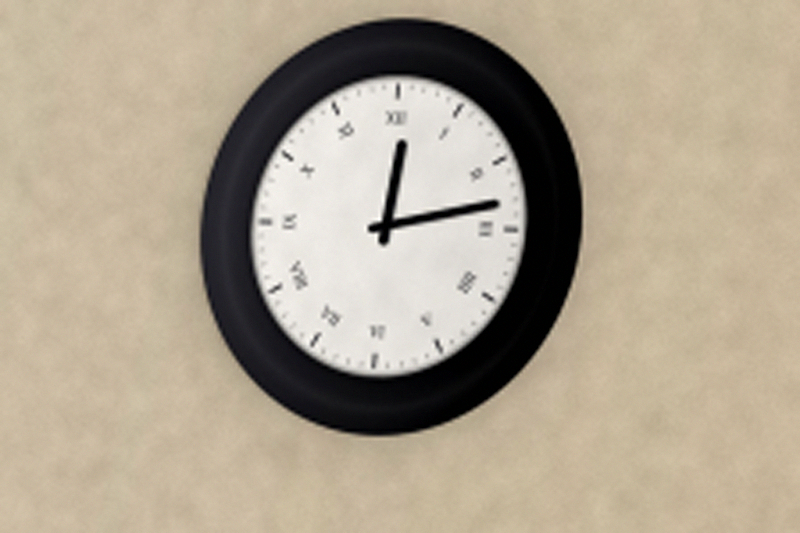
12:13
